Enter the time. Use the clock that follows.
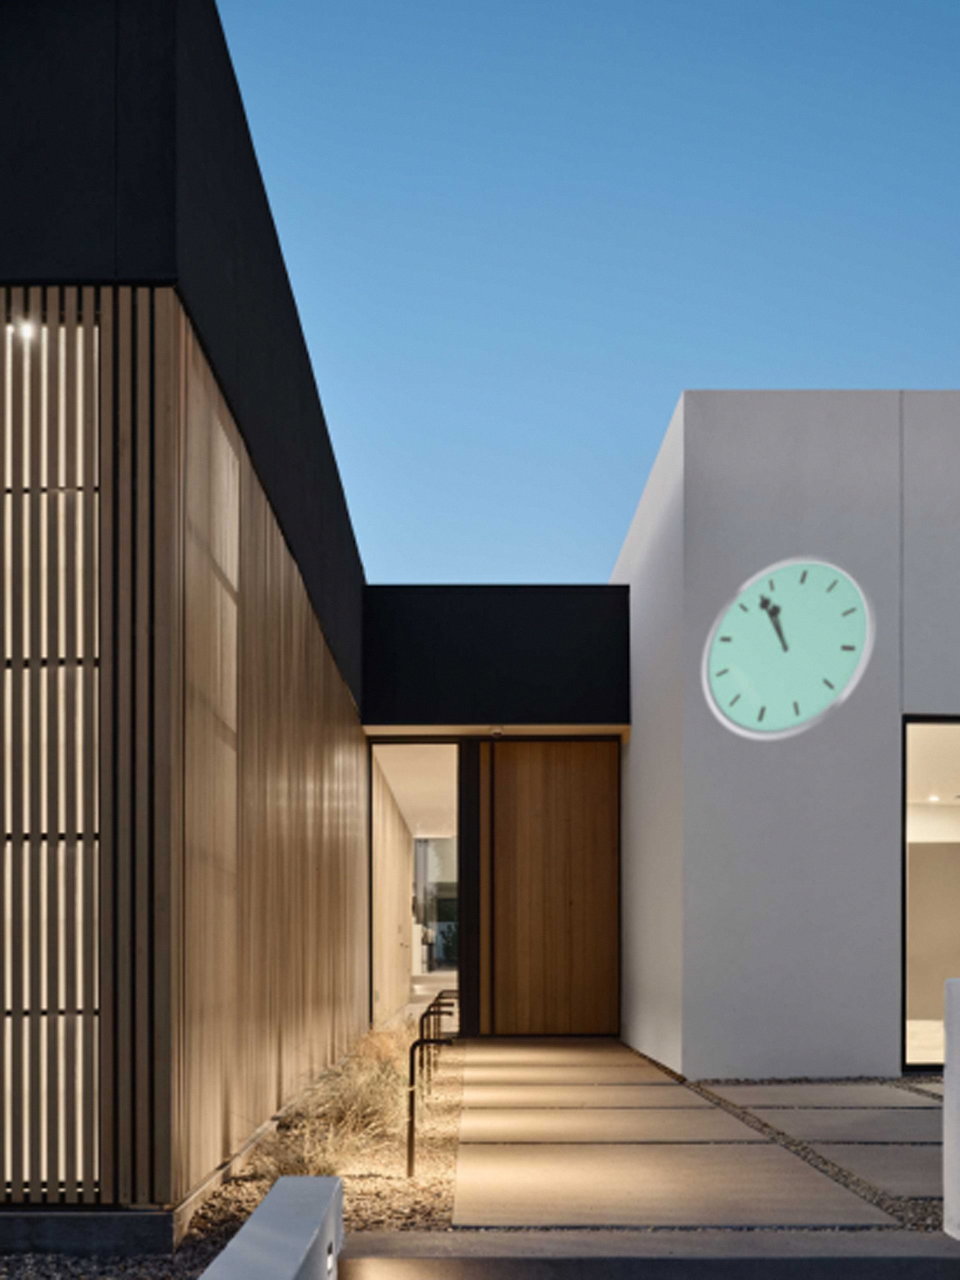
10:53
